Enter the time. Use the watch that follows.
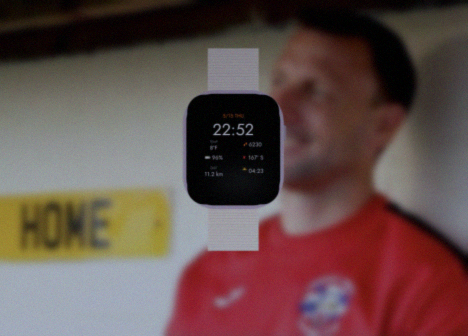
22:52
